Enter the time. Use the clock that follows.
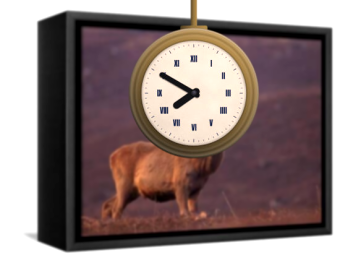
7:50
